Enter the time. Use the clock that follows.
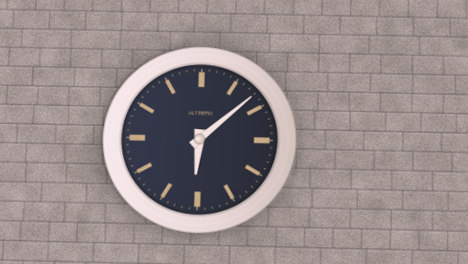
6:08
